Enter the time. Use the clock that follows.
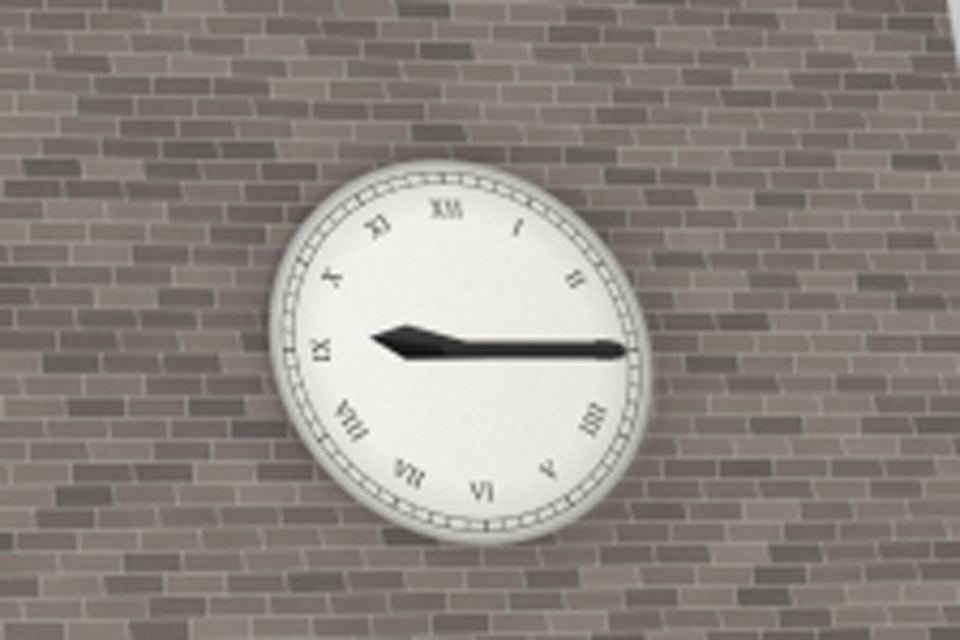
9:15
